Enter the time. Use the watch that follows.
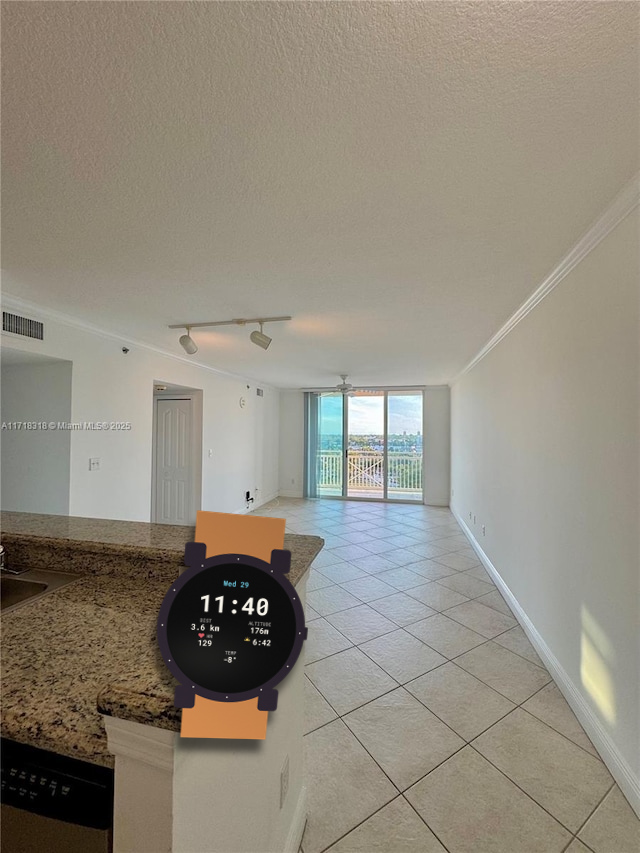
11:40
